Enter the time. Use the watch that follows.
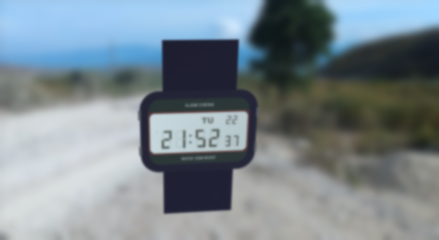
21:52:37
